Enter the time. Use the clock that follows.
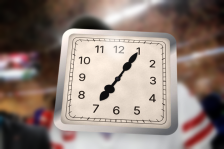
7:05
